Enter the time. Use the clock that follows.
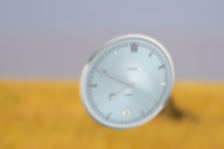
7:49
